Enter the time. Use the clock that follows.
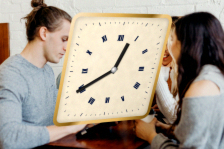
12:40
